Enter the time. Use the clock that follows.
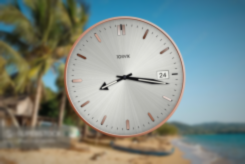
8:17
